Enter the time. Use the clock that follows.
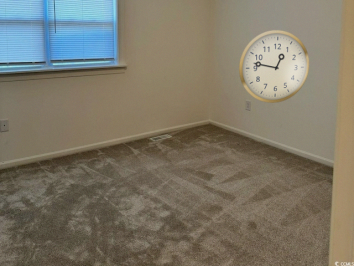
12:47
